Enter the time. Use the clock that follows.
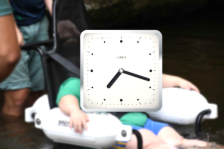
7:18
